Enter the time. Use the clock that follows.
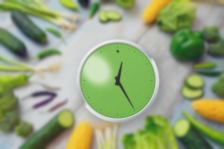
12:25
